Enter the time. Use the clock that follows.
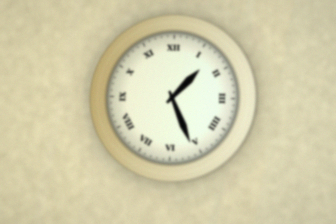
1:26
